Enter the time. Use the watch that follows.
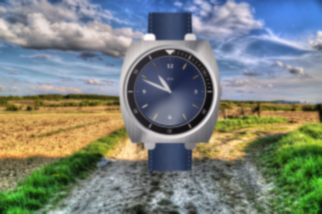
10:49
